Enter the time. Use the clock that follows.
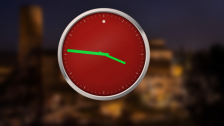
3:46
